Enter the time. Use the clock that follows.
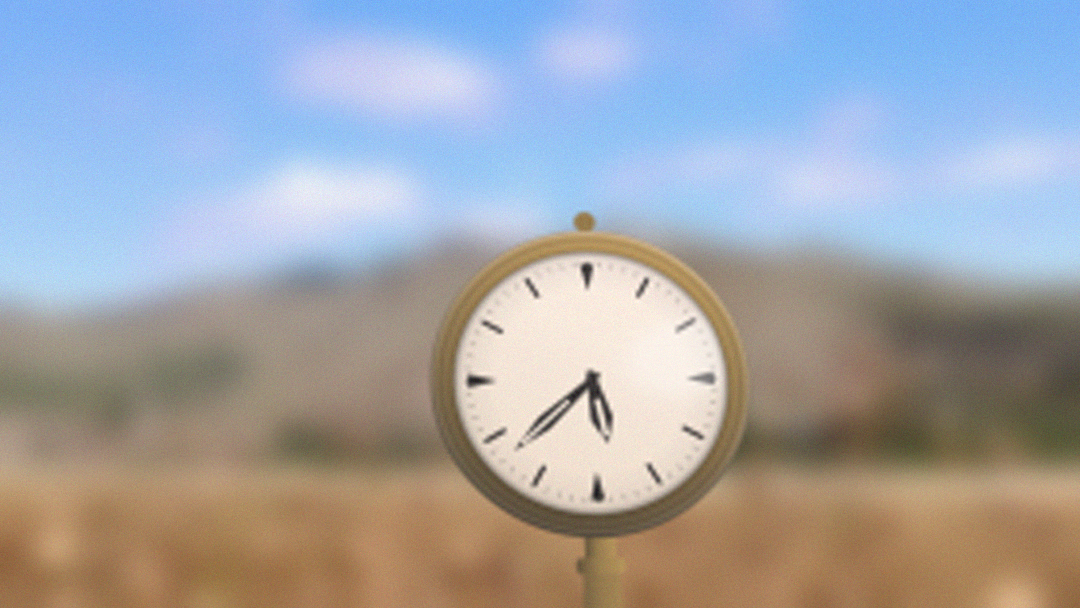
5:38
